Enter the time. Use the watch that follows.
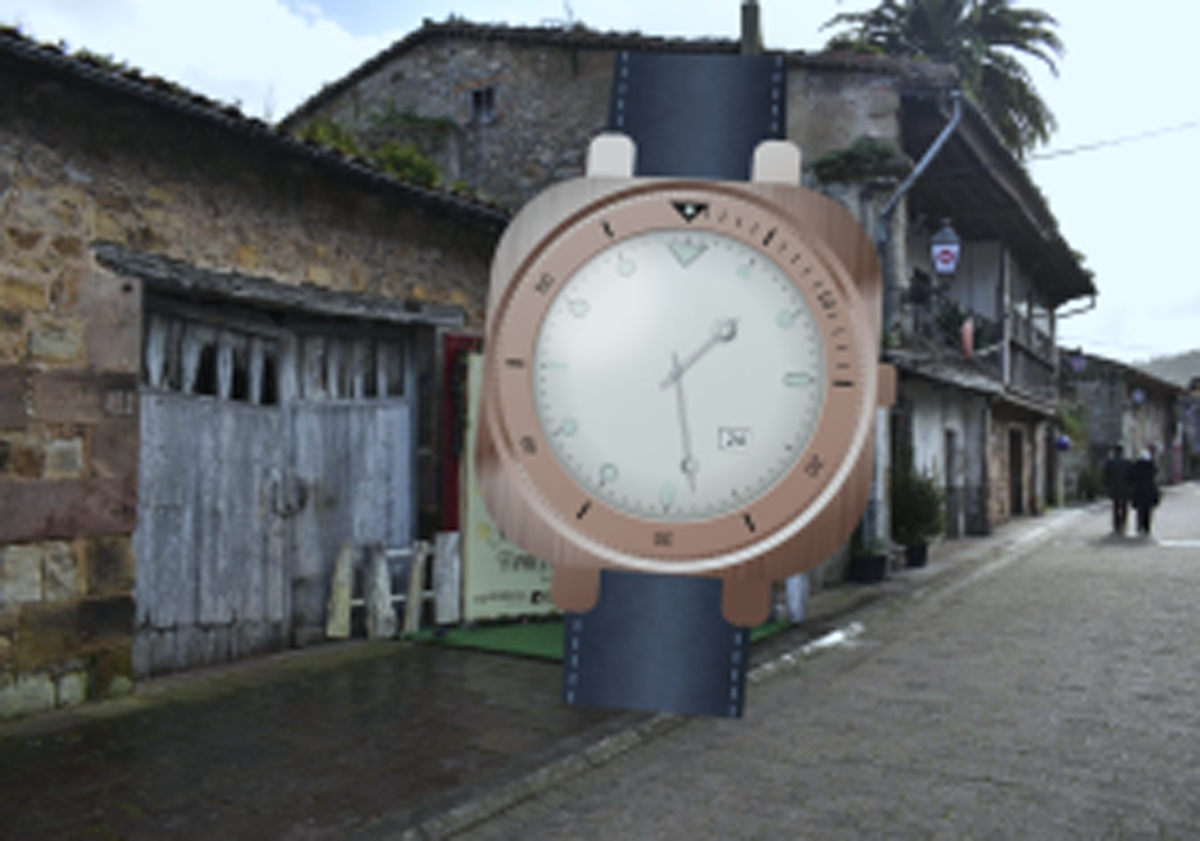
1:28
